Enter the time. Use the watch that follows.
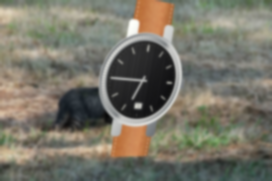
6:45
